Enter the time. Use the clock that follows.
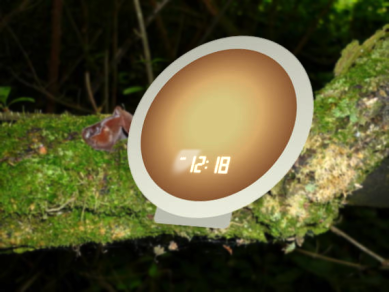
12:18
